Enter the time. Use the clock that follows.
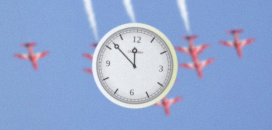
11:52
